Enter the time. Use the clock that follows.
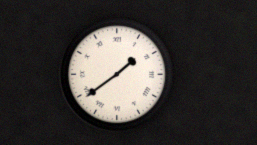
1:39
